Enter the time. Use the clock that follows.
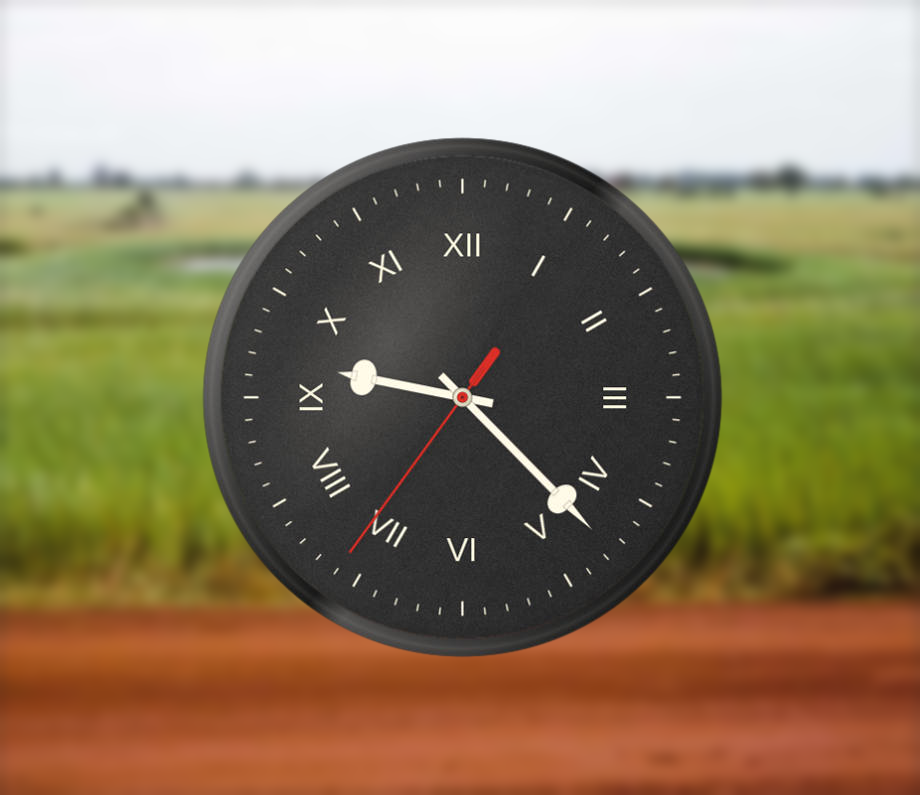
9:22:36
